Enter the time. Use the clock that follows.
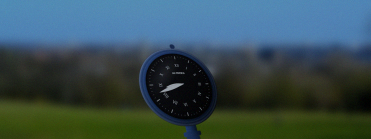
8:42
